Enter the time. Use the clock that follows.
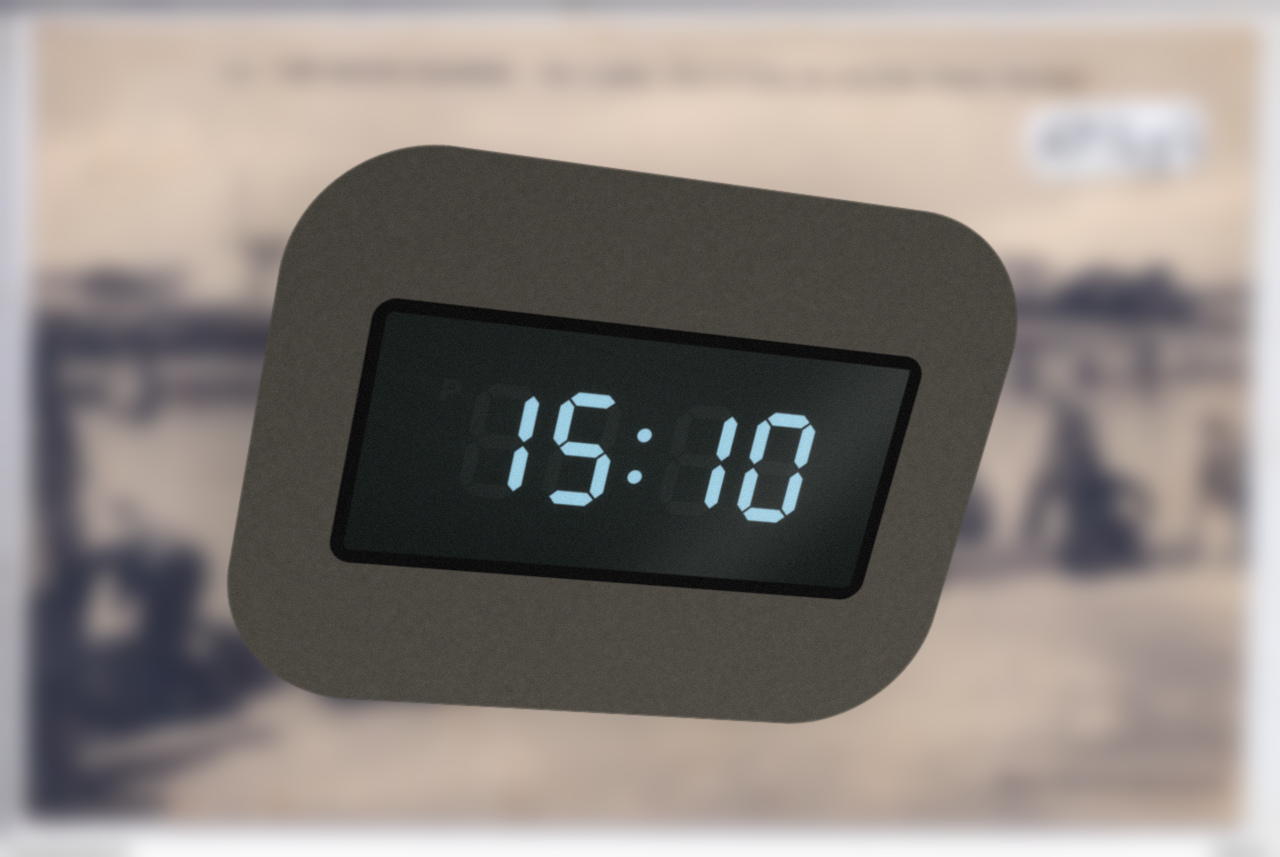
15:10
